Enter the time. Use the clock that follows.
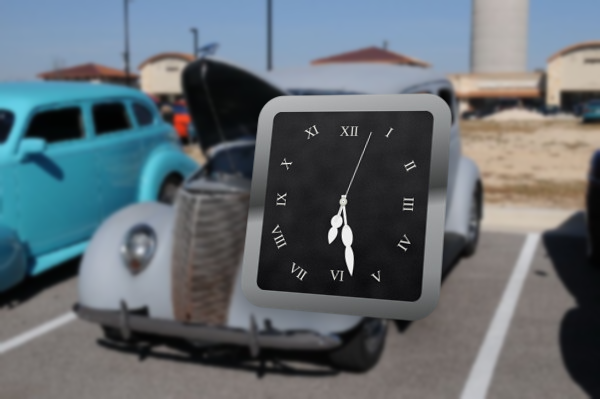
6:28:03
